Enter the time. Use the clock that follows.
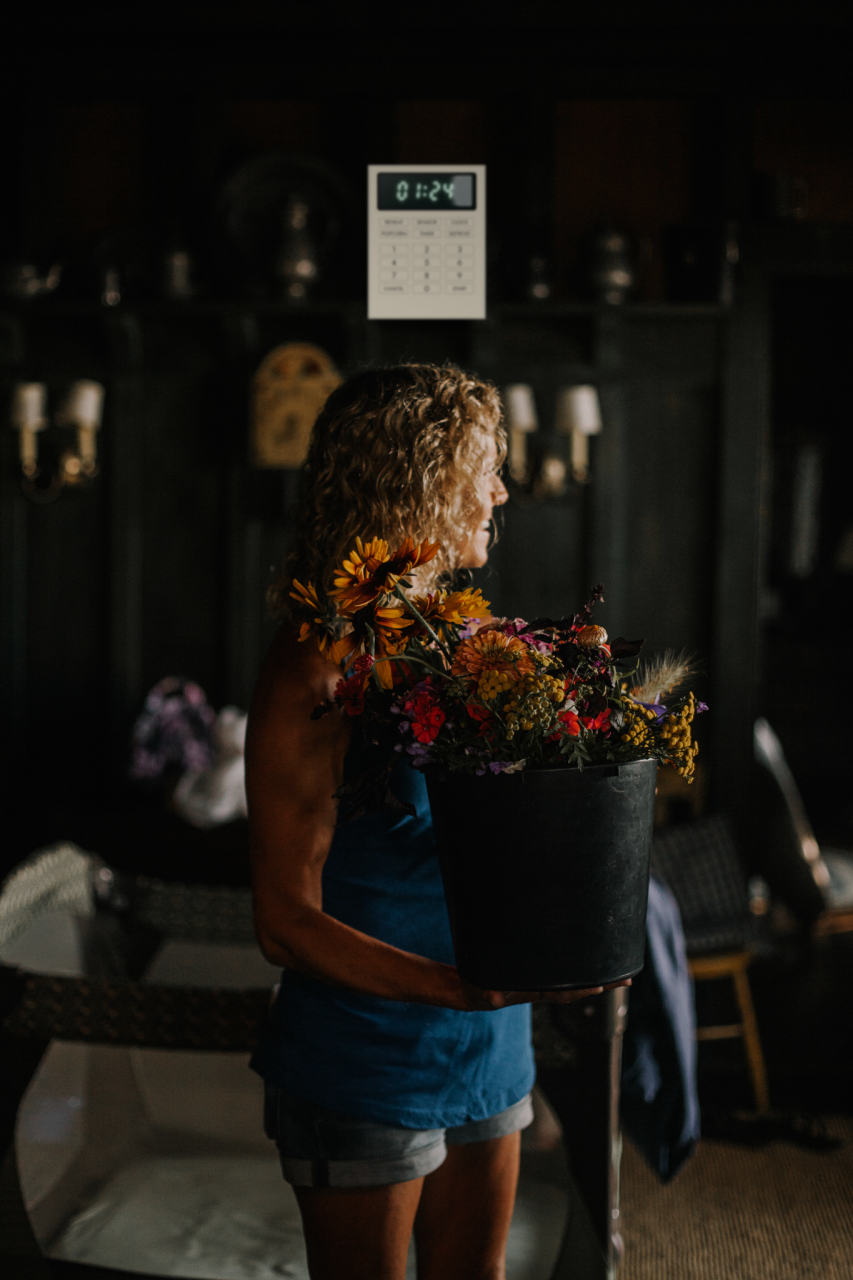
1:24
